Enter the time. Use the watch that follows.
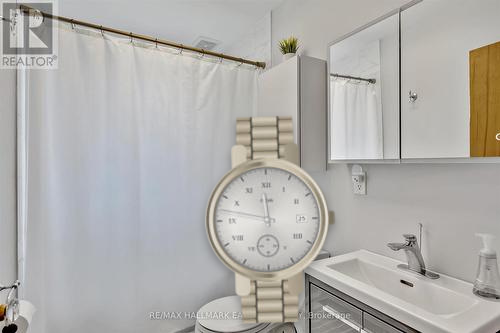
11:47
